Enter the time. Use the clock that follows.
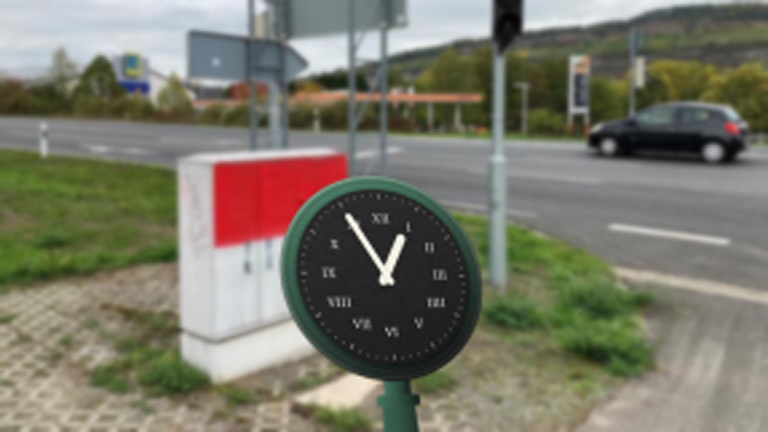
12:55
